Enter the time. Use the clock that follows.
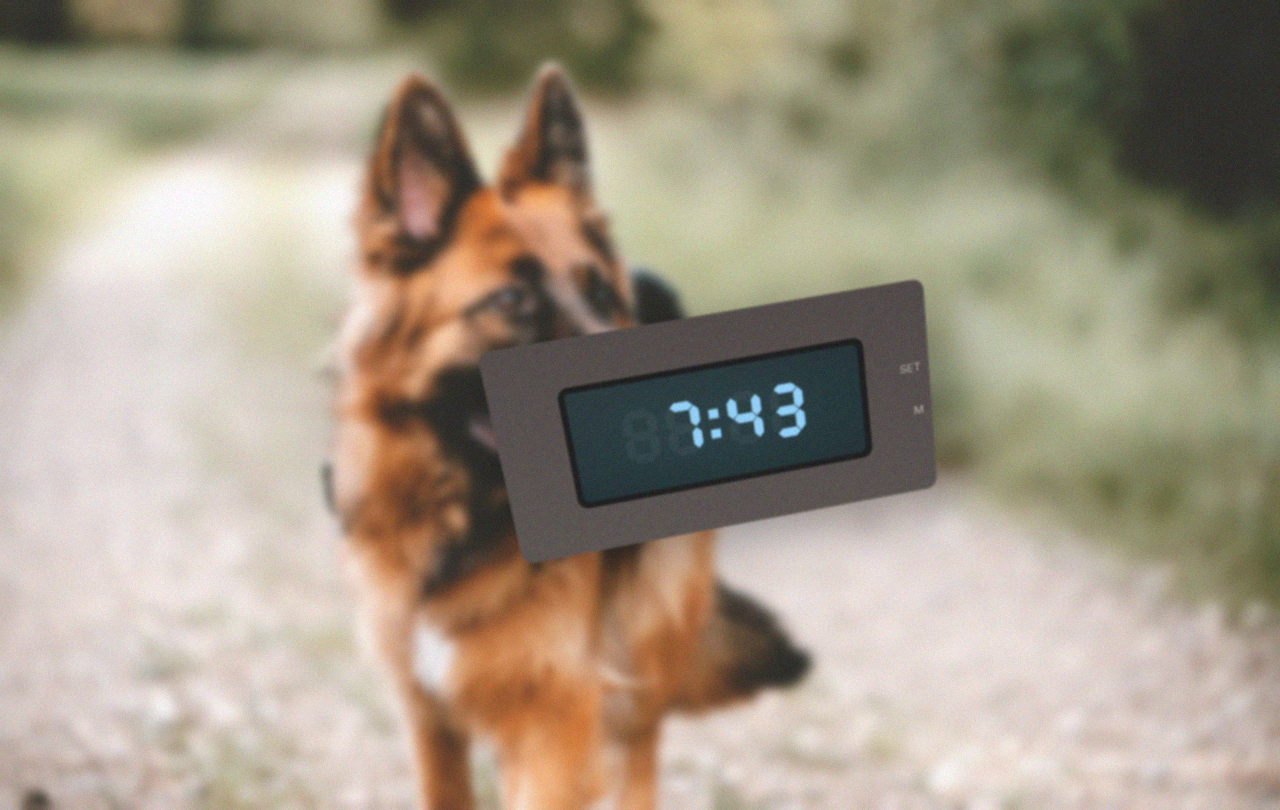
7:43
